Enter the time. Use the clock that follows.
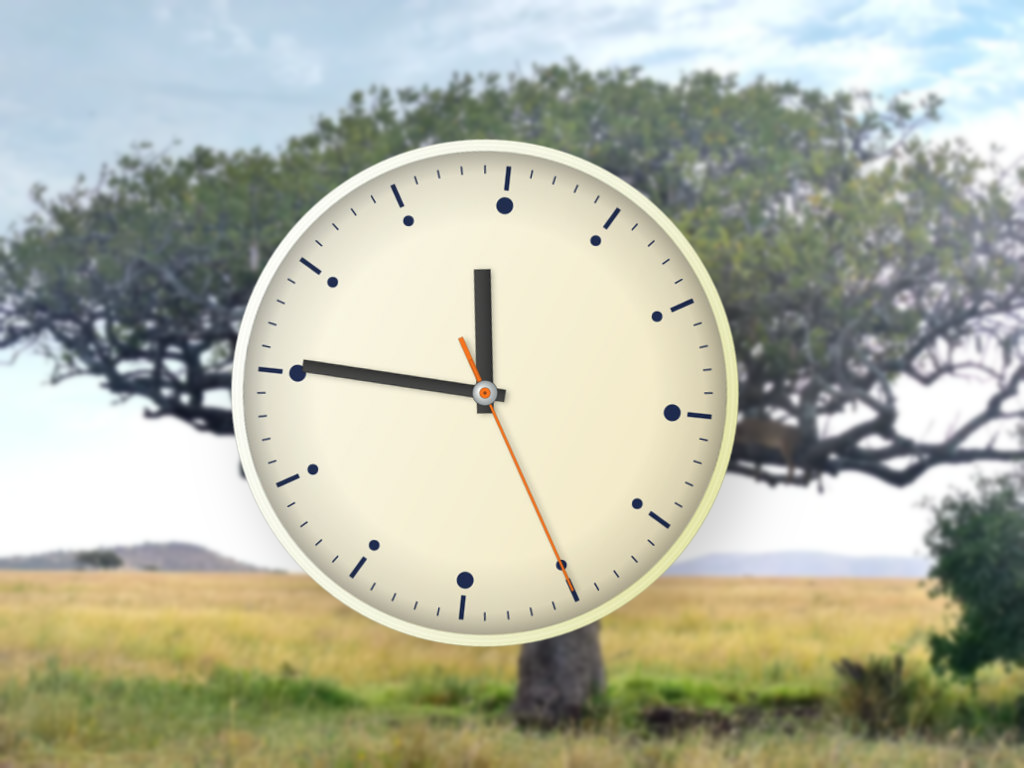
11:45:25
